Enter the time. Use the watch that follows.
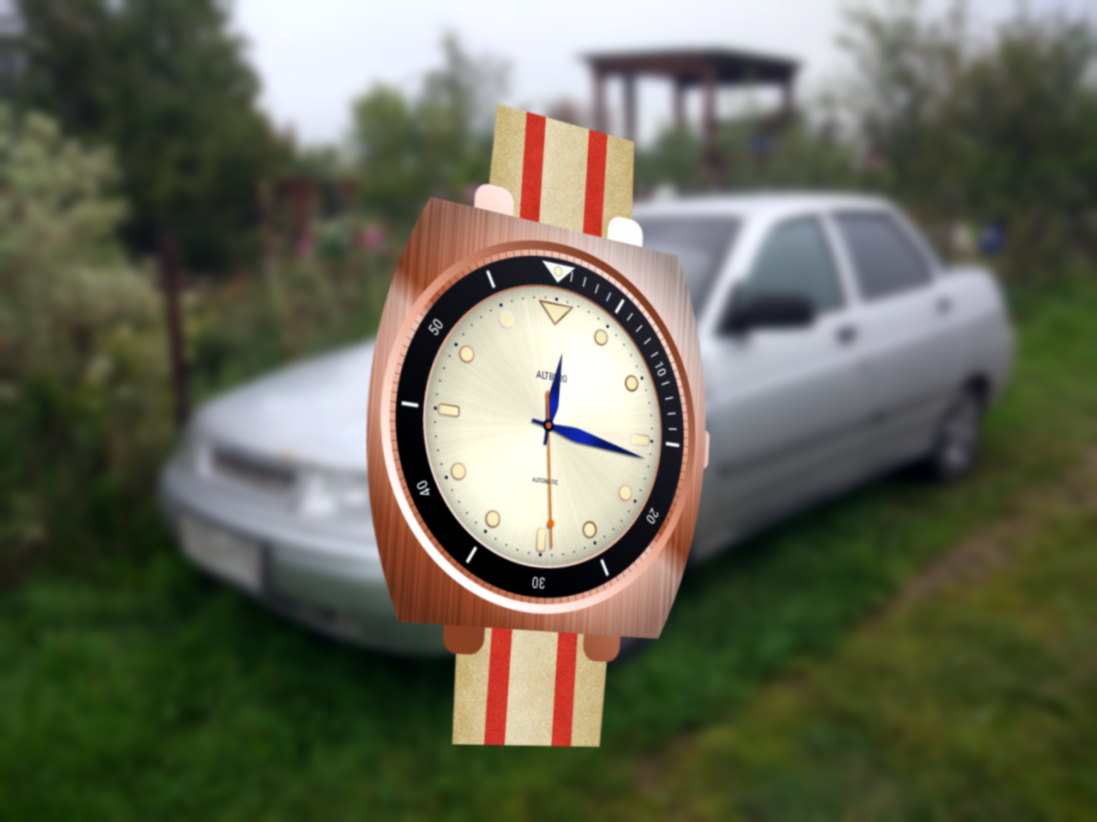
12:16:29
